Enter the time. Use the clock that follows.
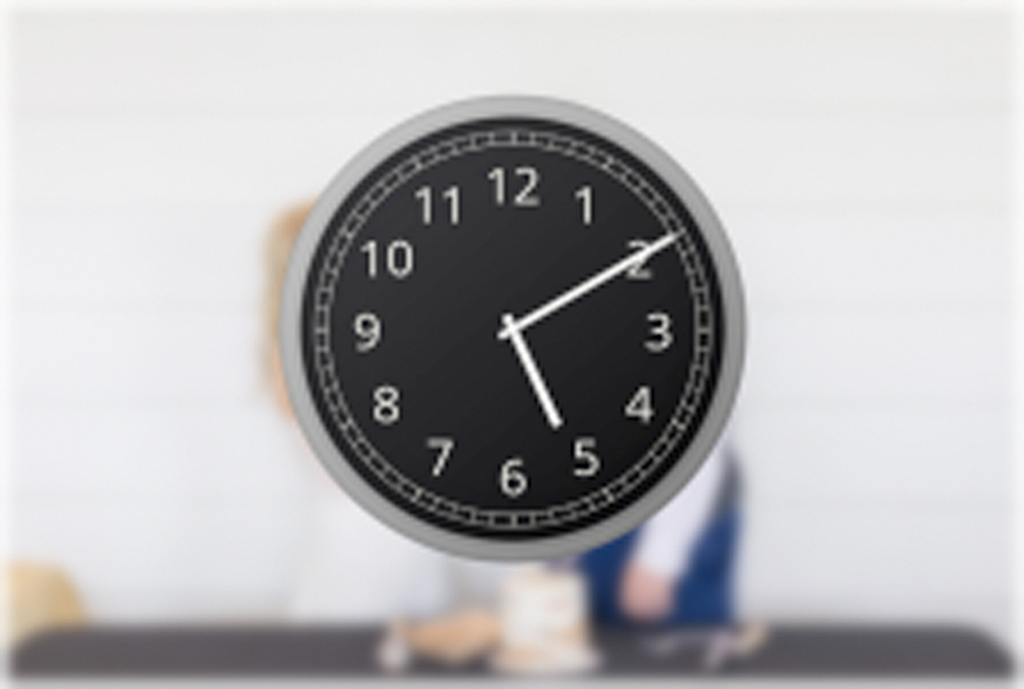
5:10
